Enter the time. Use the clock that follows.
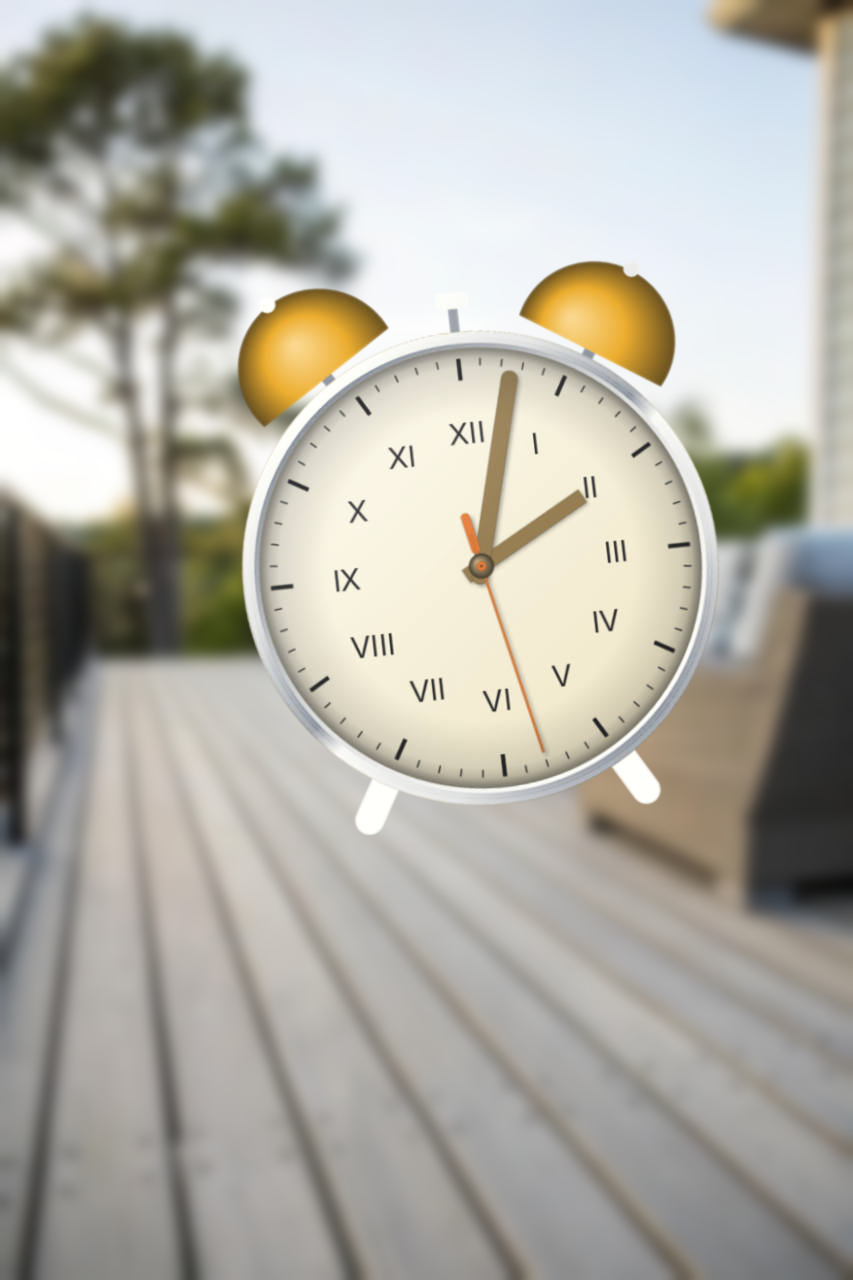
2:02:28
